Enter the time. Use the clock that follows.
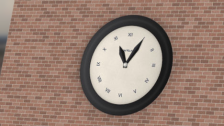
11:05
